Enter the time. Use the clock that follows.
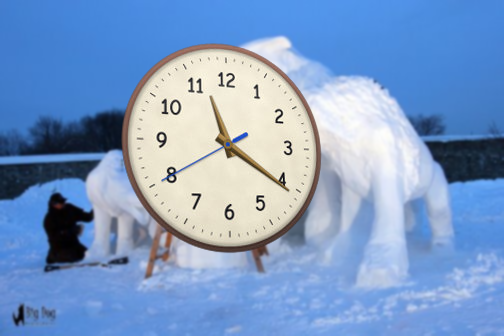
11:20:40
